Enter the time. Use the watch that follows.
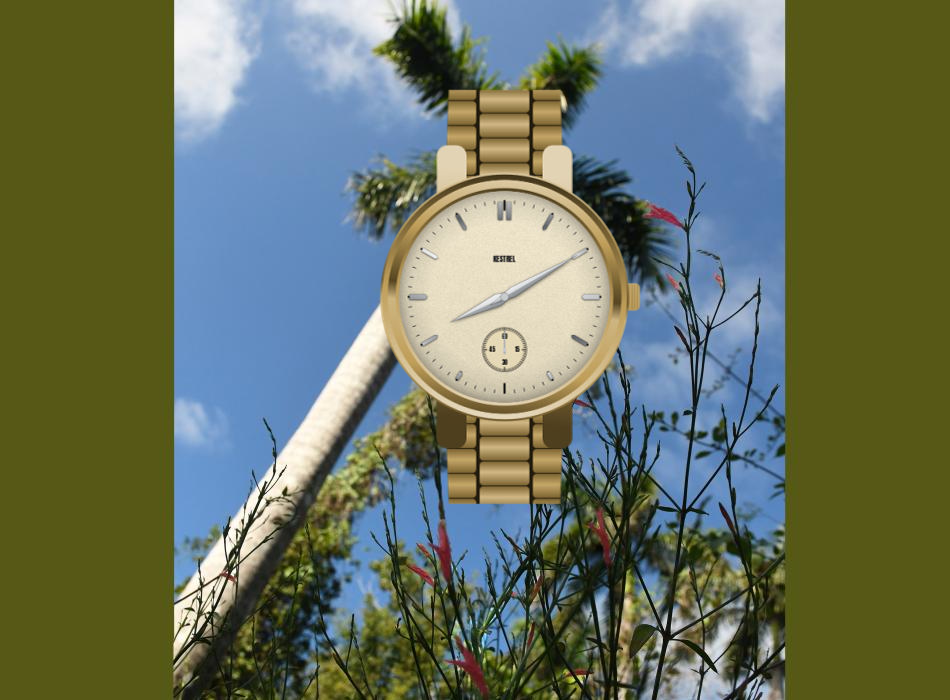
8:10
